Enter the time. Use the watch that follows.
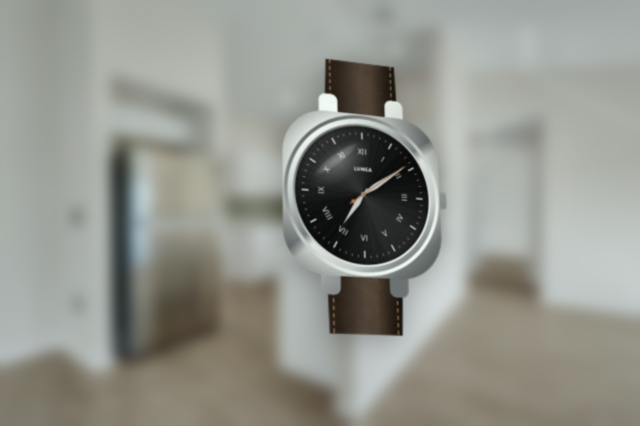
7:09:09
